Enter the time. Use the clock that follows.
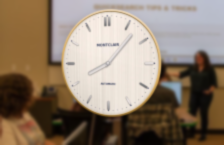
8:07
